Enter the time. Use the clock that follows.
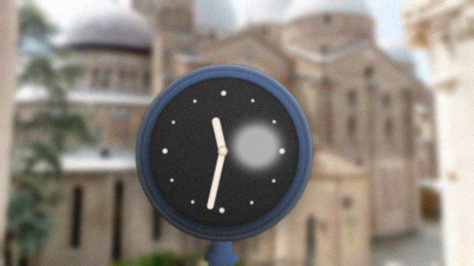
11:32
